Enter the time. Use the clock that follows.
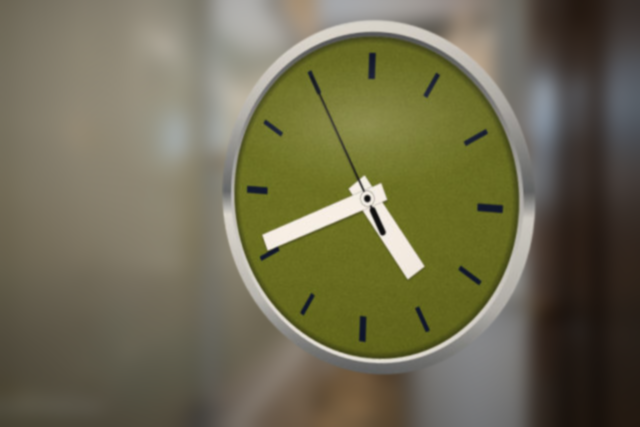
4:40:55
